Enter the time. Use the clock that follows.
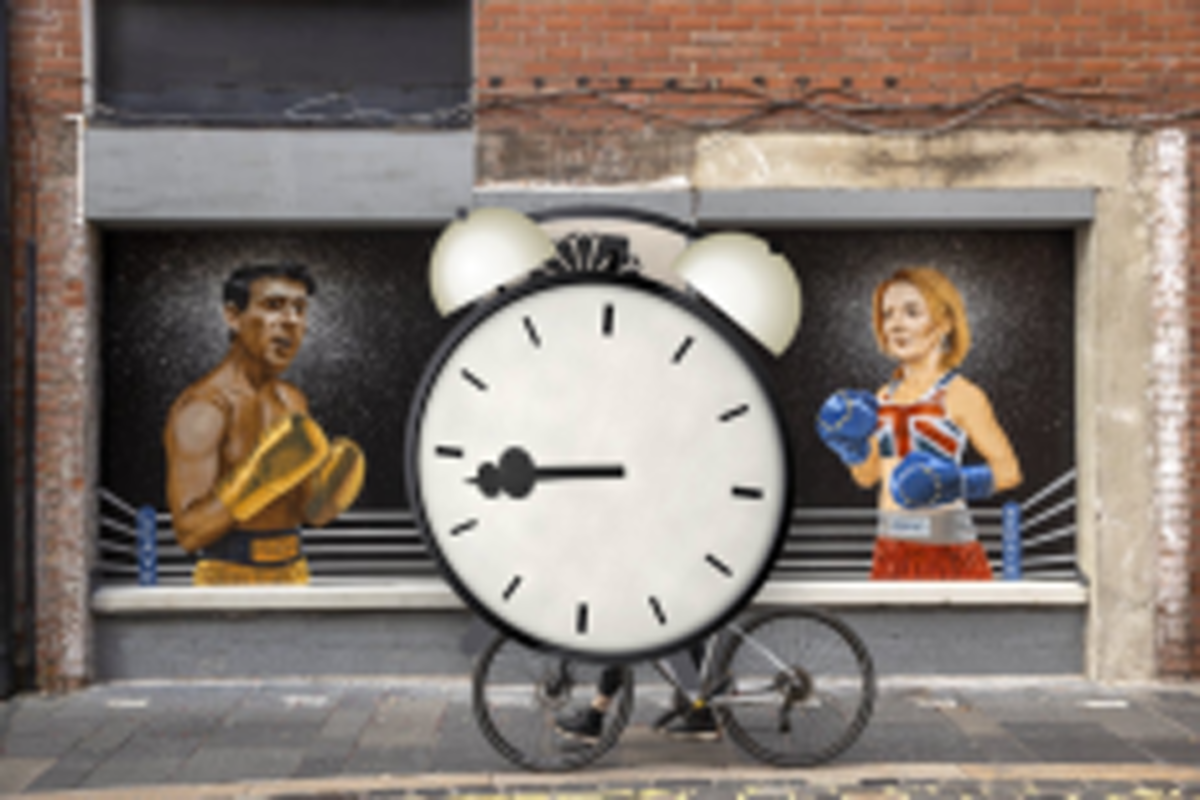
8:43
